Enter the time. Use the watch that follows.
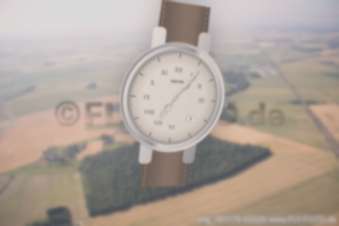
7:06
